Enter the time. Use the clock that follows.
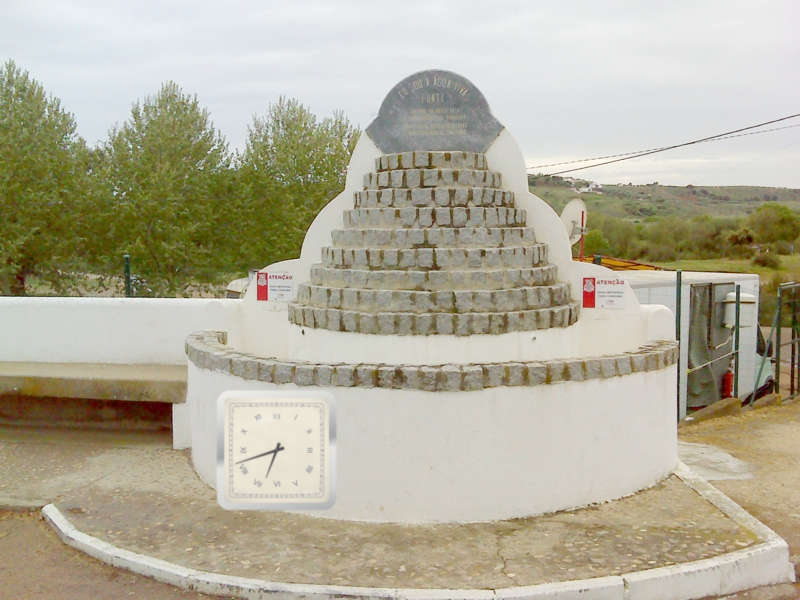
6:42
